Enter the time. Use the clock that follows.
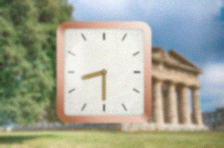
8:30
